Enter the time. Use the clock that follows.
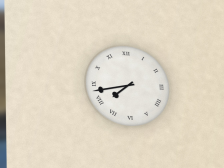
7:43
